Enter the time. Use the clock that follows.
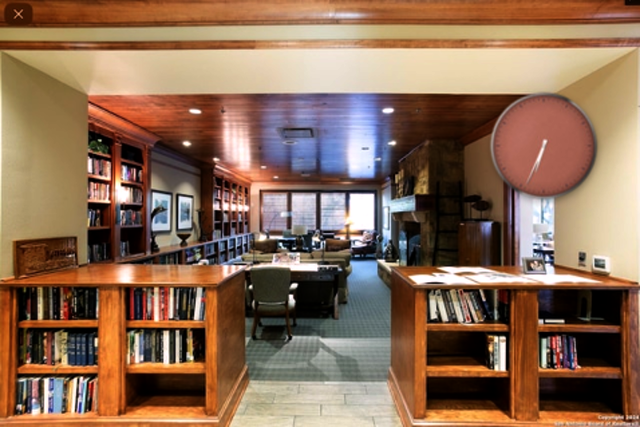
6:34
